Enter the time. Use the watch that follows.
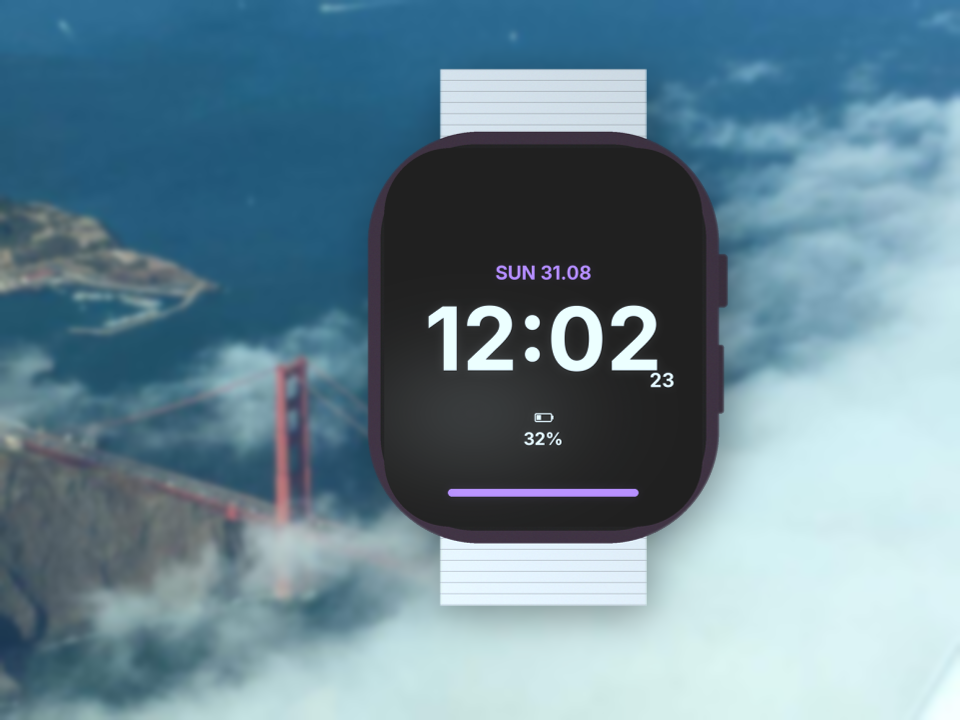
12:02:23
